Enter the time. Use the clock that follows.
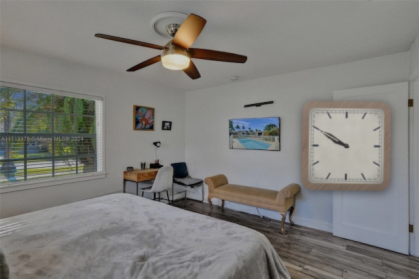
9:50
